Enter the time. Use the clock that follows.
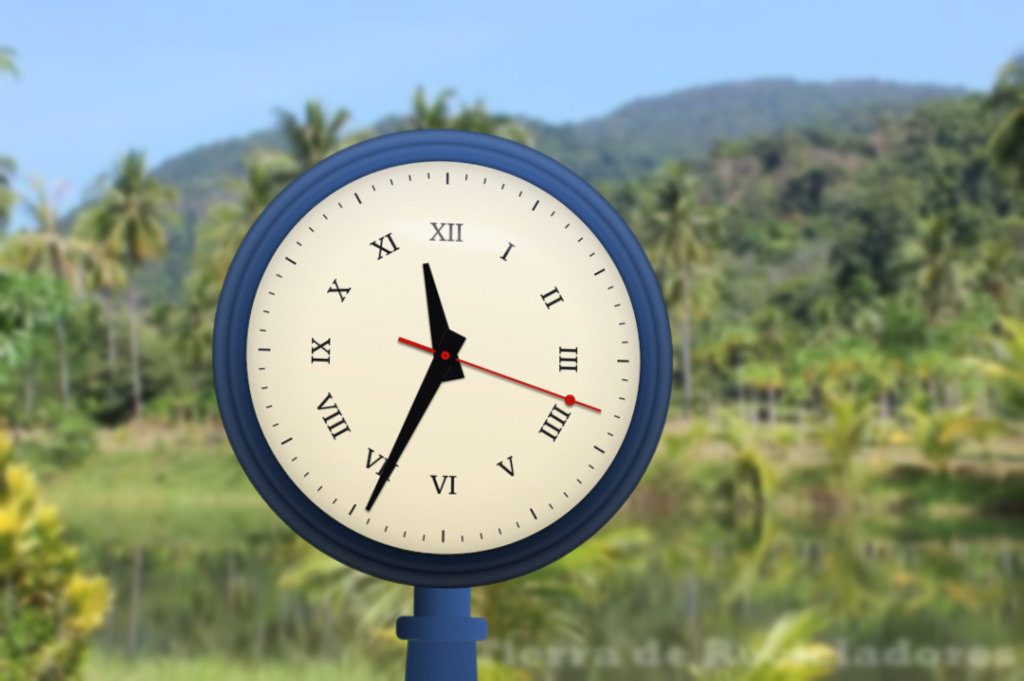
11:34:18
